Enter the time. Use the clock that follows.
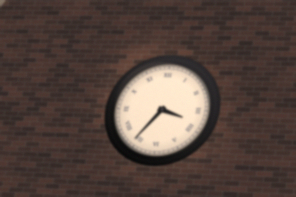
3:36
